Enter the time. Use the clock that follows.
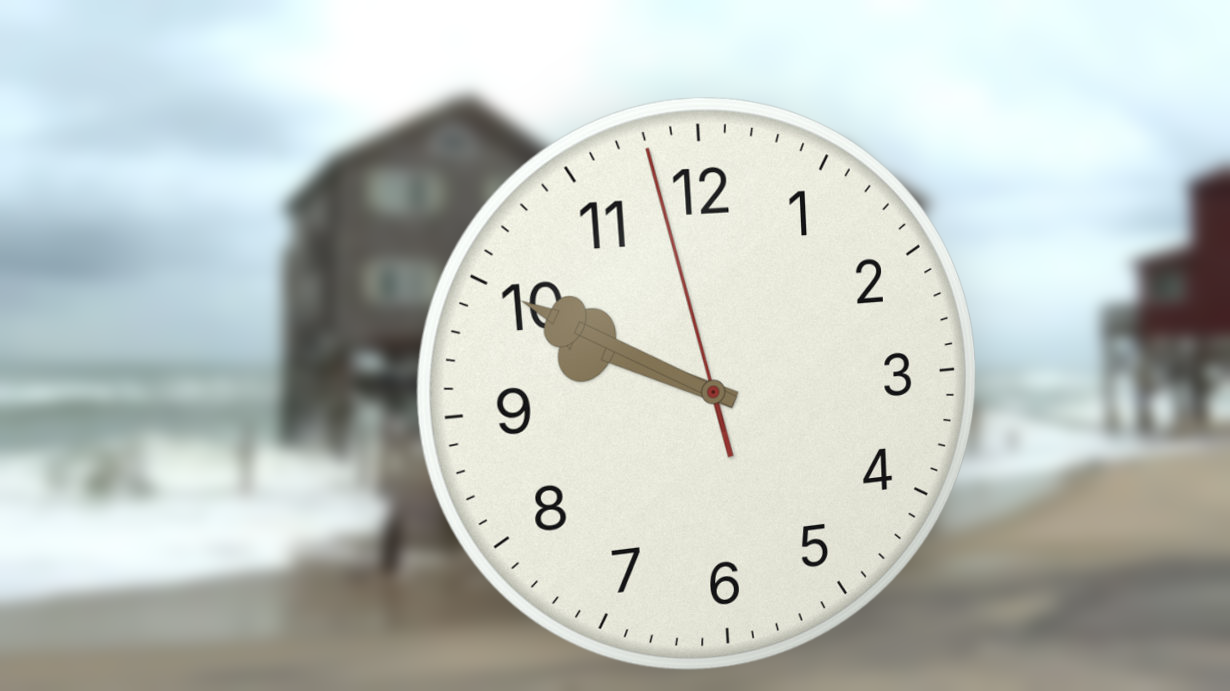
9:49:58
